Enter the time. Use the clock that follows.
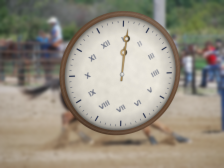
1:06
